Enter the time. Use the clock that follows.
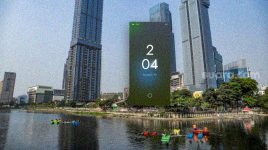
2:04
